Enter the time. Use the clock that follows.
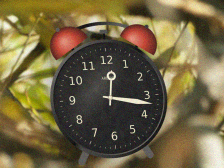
12:17
